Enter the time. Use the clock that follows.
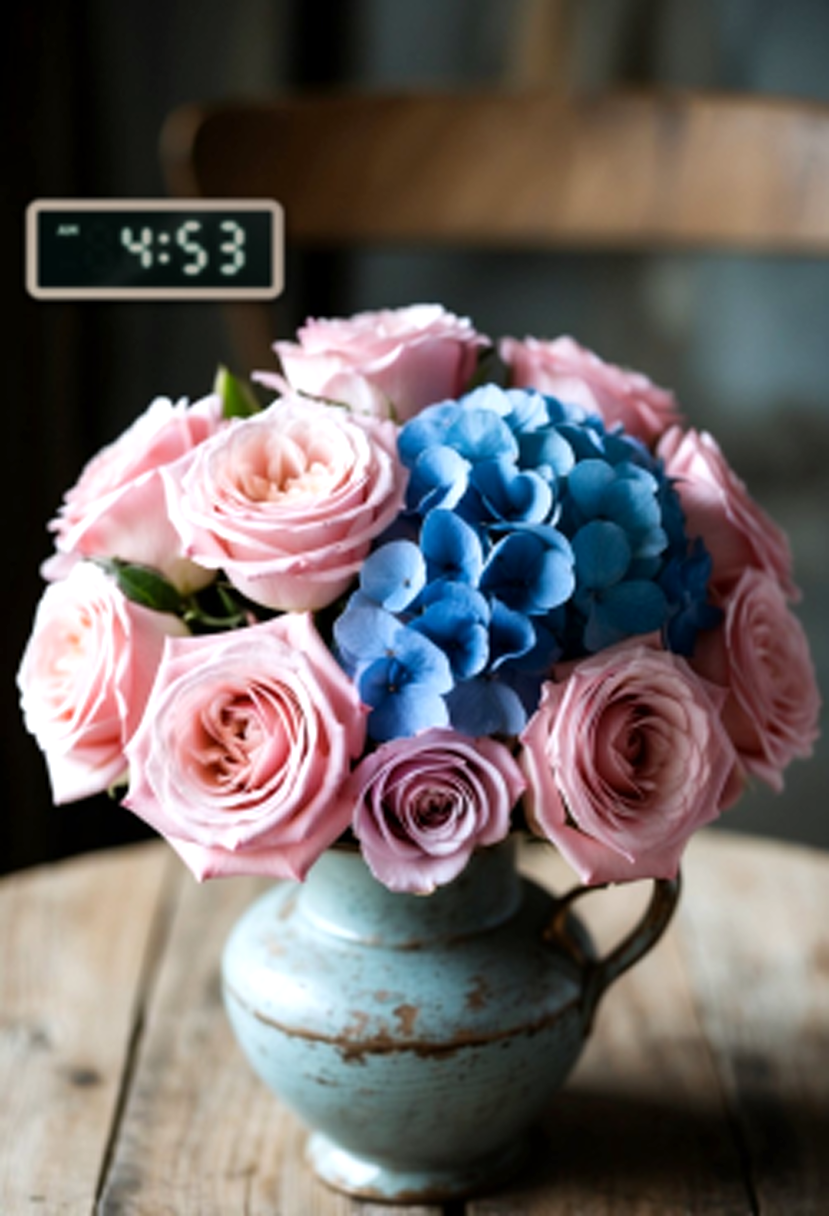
4:53
